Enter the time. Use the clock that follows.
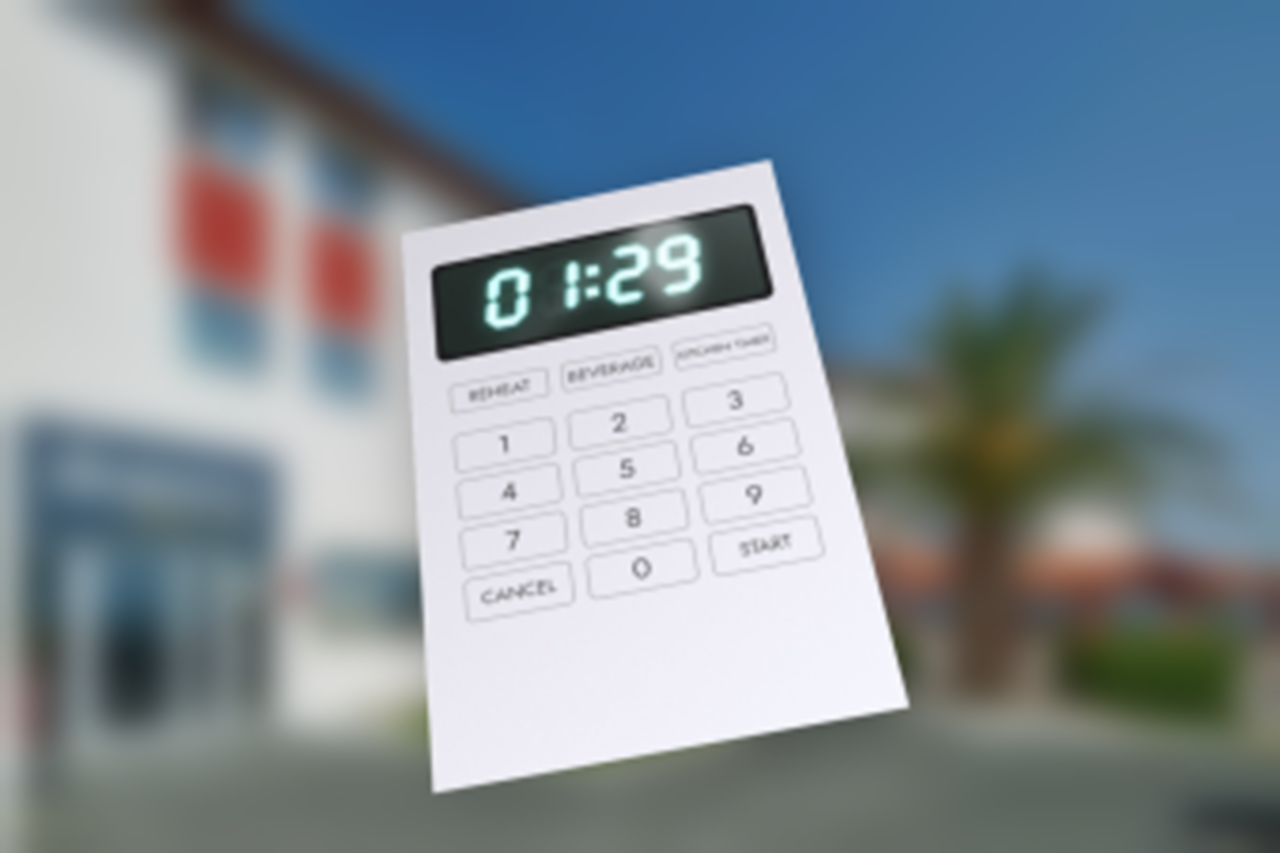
1:29
